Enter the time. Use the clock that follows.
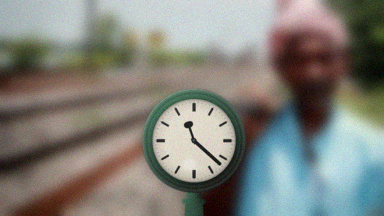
11:22
